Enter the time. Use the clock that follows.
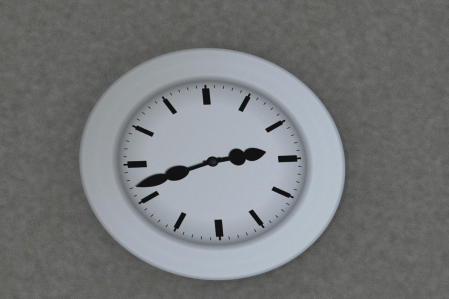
2:42
